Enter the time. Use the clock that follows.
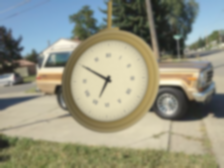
6:50
